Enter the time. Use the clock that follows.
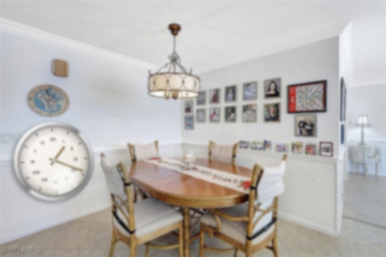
1:19
